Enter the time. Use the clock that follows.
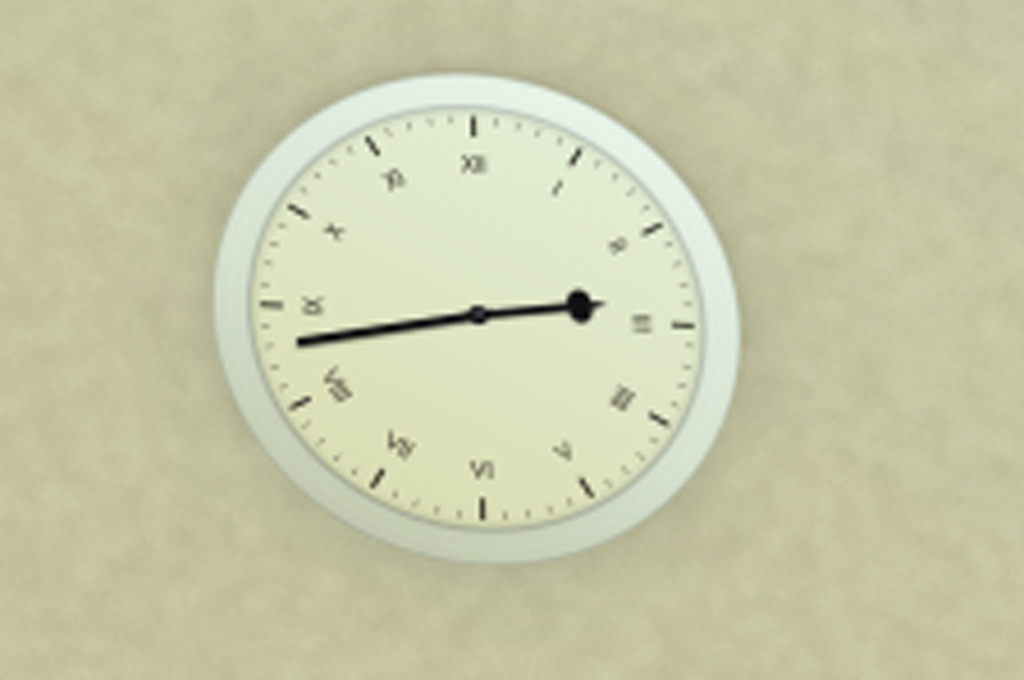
2:43
